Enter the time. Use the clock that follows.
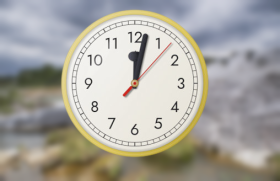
12:02:07
